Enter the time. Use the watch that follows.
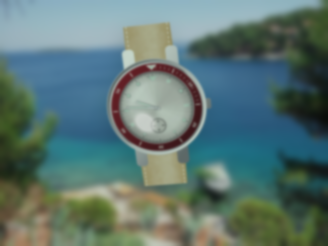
9:46
